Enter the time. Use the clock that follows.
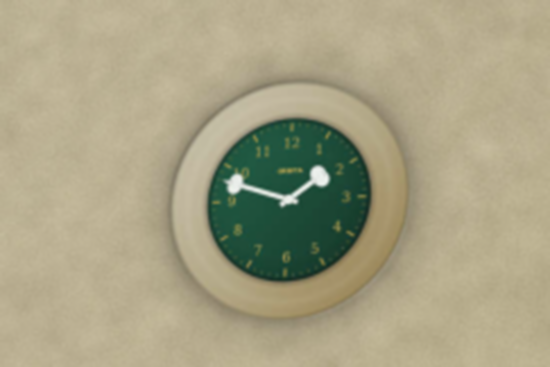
1:48
